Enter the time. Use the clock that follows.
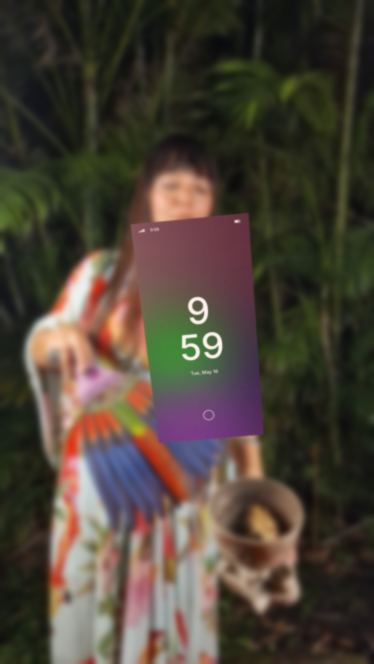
9:59
